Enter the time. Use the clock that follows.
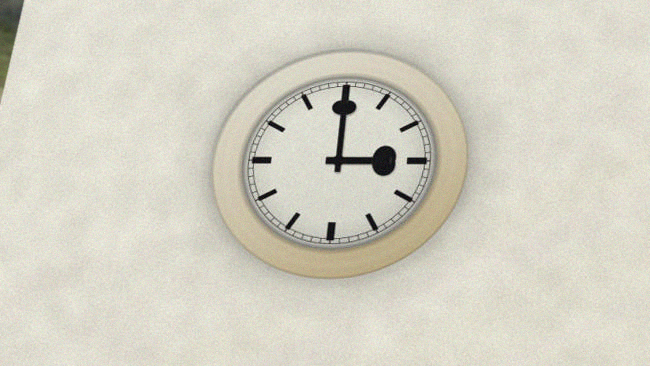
3:00
